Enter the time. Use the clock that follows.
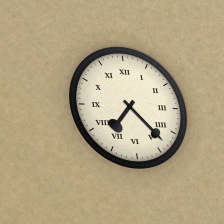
7:23
